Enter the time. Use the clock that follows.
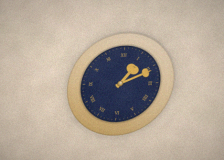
1:11
